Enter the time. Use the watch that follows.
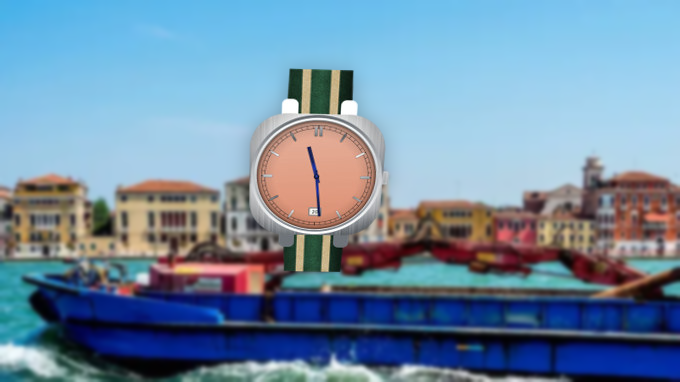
11:29
